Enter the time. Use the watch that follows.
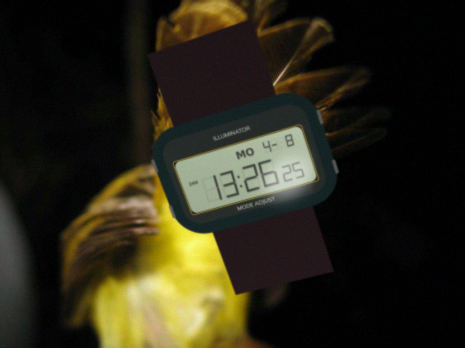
13:26:25
